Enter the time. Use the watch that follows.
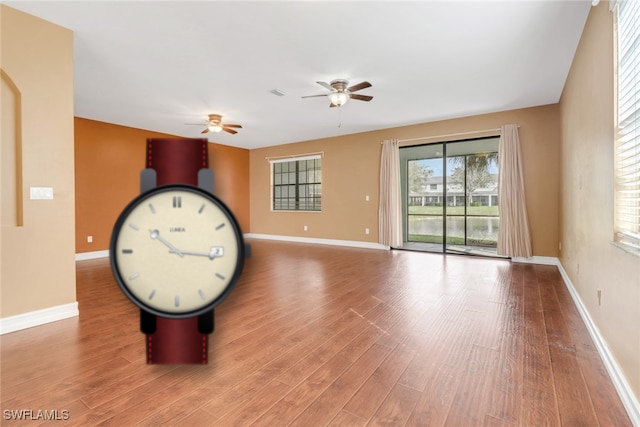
10:16
